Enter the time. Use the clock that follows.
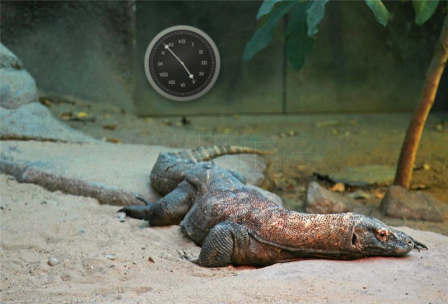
4:53
